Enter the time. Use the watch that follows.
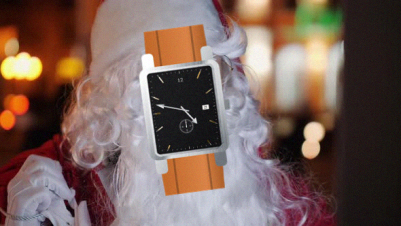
4:48
